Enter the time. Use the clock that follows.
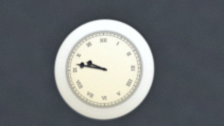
9:47
